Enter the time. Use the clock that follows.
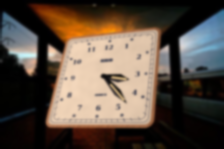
3:23
